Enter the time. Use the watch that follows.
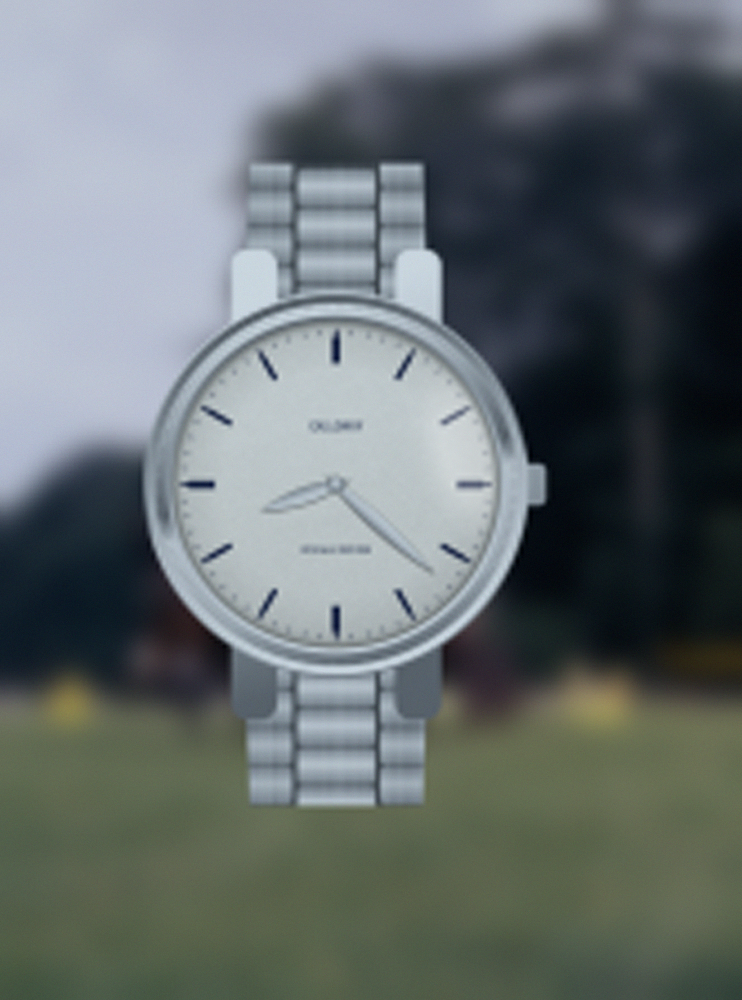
8:22
